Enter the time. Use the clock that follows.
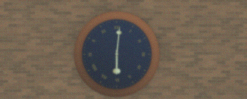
6:01
